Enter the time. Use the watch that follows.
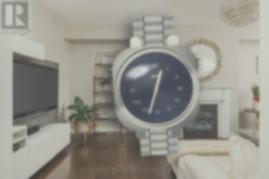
12:33
